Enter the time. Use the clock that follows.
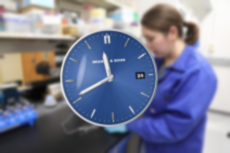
11:41
